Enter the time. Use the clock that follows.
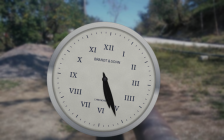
5:26
